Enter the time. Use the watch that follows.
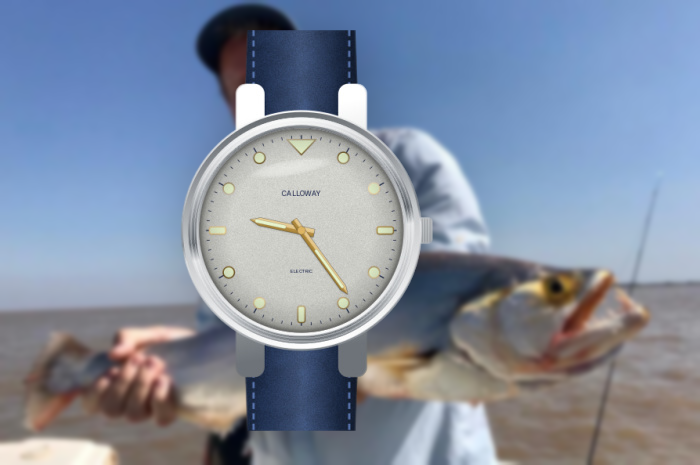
9:24
